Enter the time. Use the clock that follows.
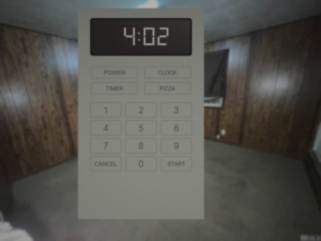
4:02
